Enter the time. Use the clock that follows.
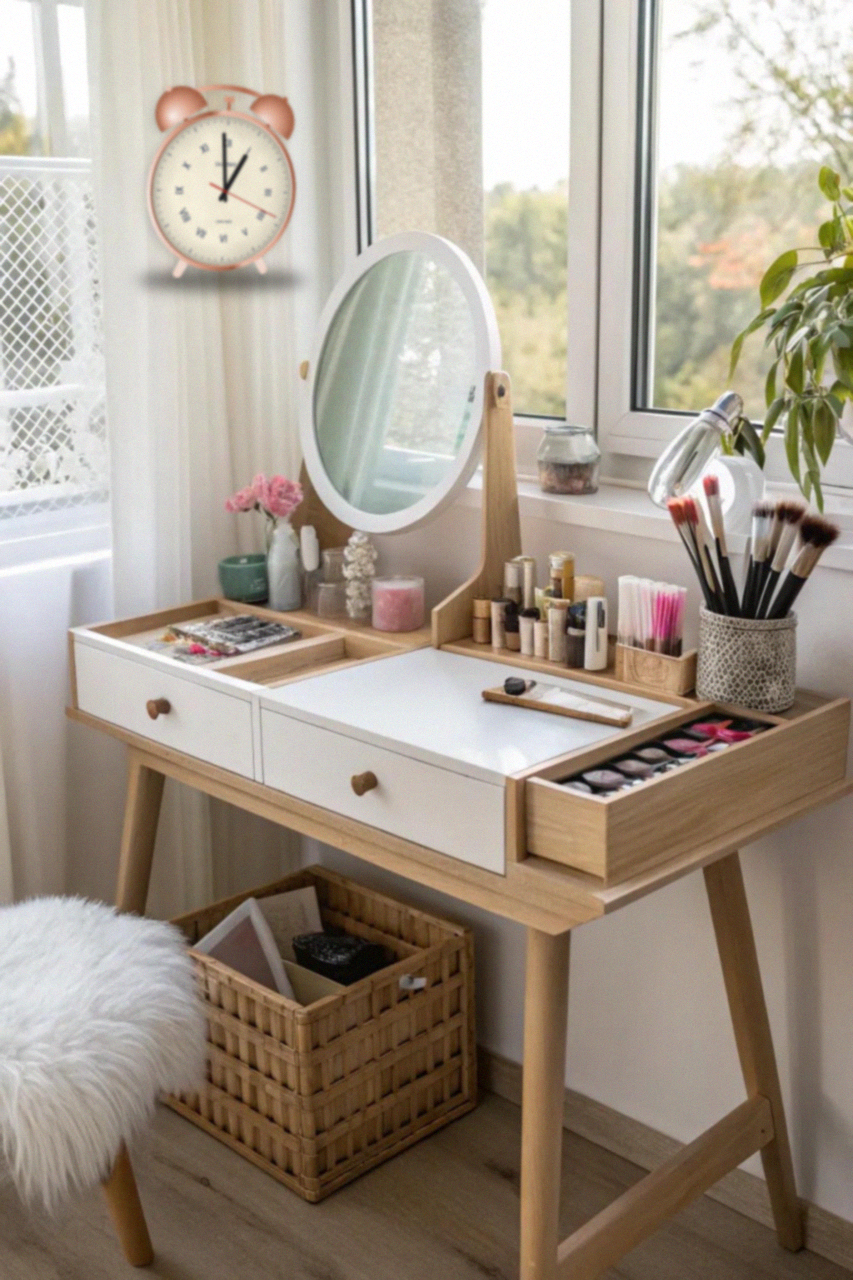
12:59:19
